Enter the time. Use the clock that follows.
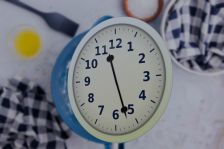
11:27
